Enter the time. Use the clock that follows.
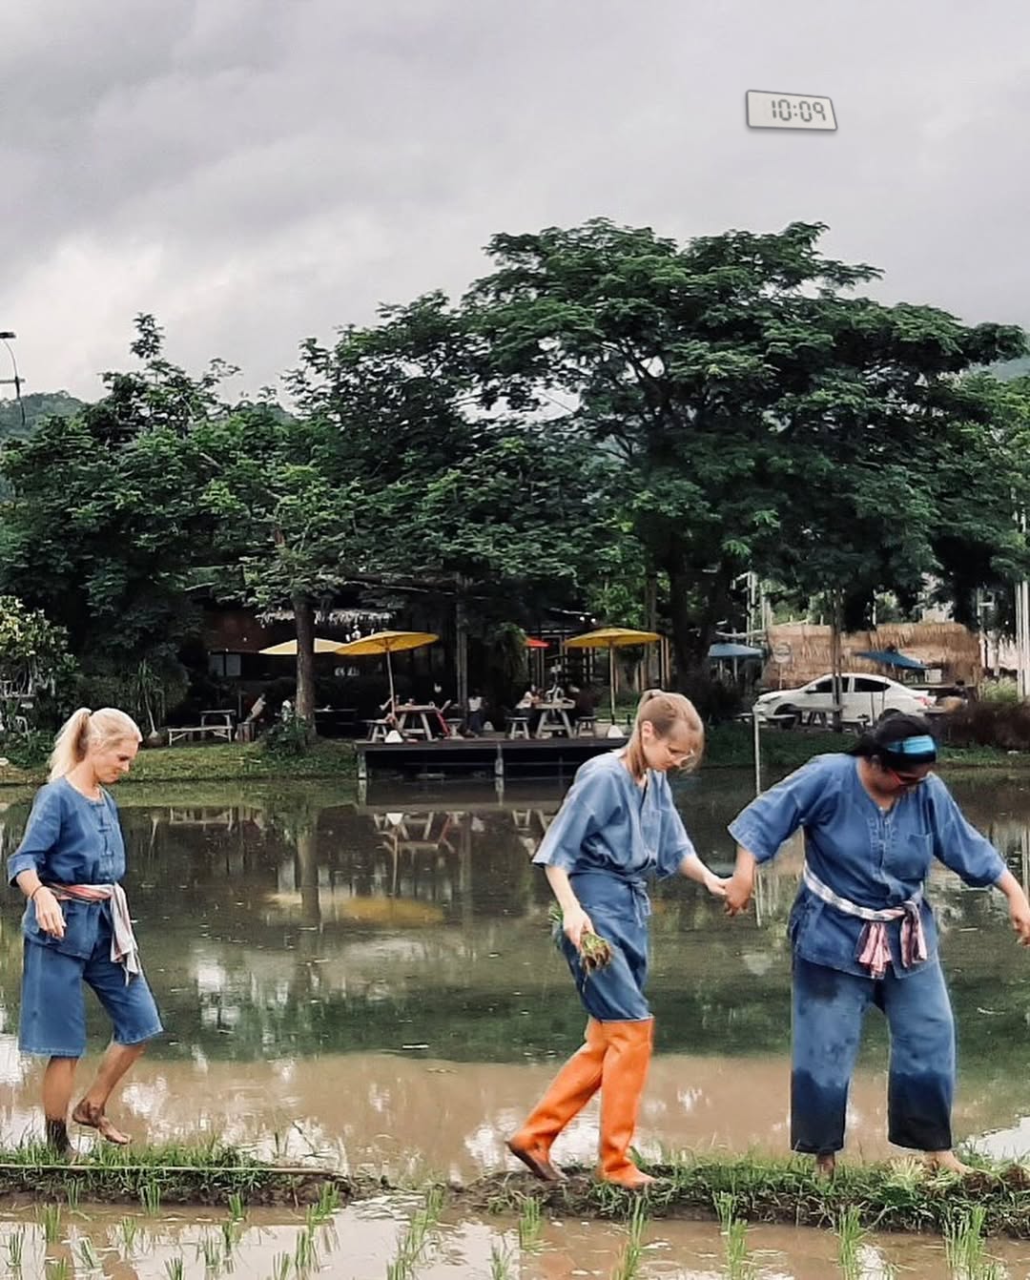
10:09
